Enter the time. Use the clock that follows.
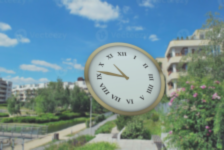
10:47
